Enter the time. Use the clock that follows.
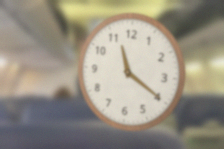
11:20
